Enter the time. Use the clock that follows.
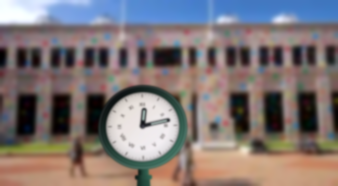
12:13
